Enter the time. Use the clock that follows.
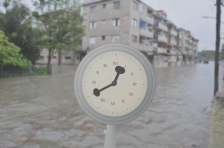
12:40
